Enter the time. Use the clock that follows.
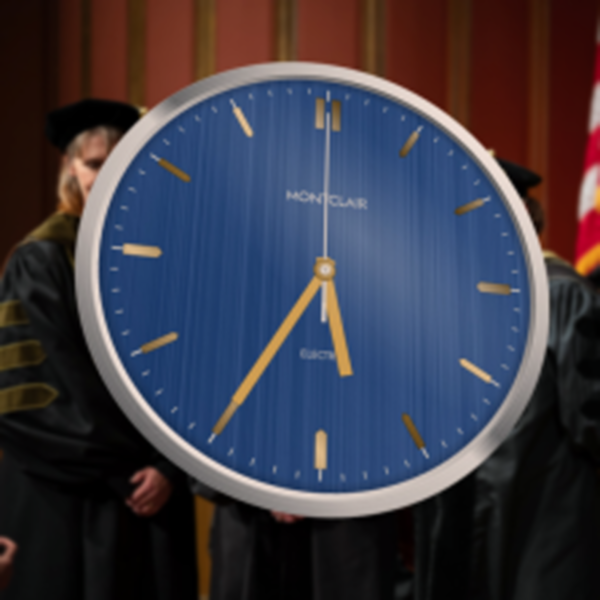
5:35:00
